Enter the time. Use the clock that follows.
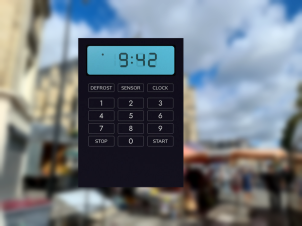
9:42
